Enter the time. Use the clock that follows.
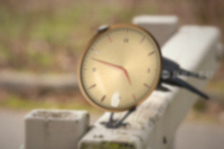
4:48
